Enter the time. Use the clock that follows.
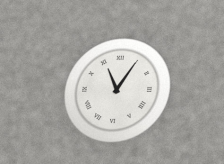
11:05
